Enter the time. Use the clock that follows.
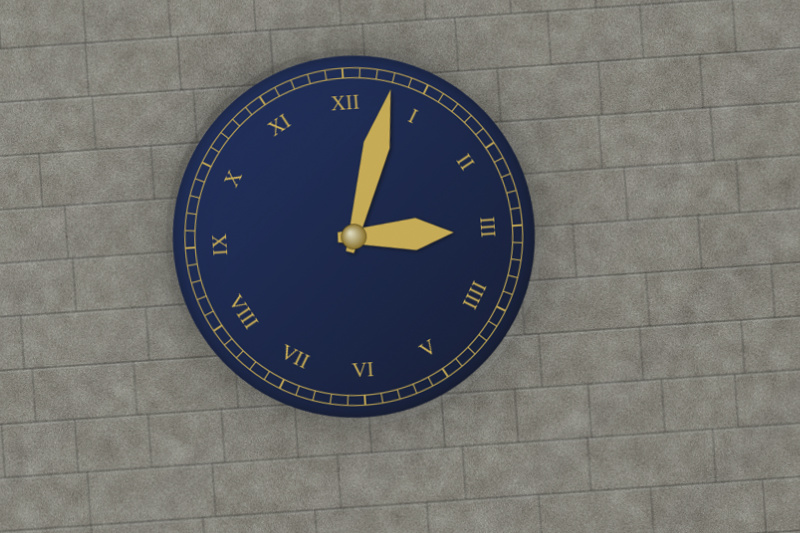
3:03
